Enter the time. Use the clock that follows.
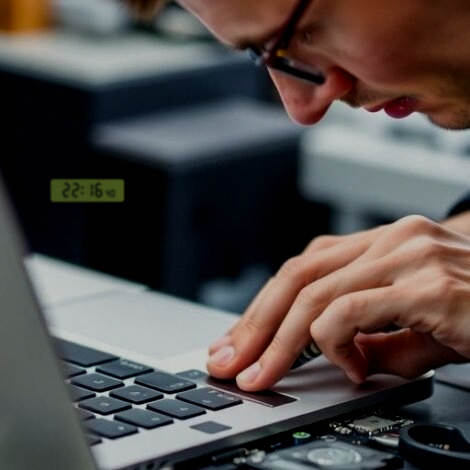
22:16
